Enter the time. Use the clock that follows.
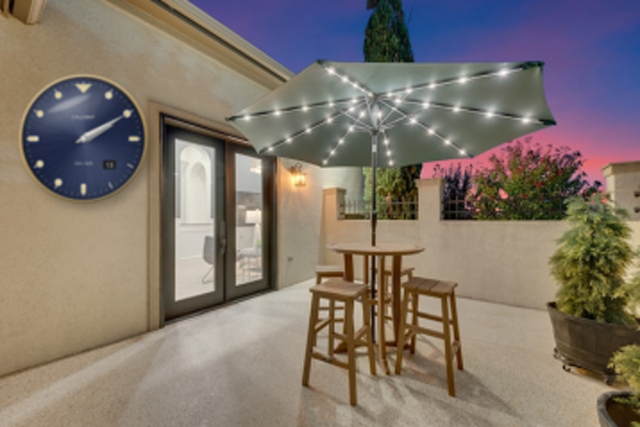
2:10
